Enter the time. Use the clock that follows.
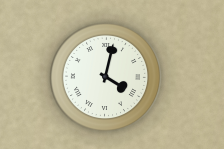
4:02
